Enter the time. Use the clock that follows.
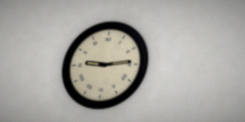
9:14
